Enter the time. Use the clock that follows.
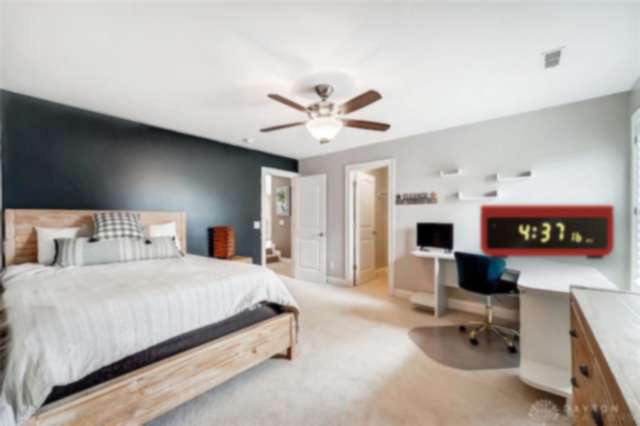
4:37
